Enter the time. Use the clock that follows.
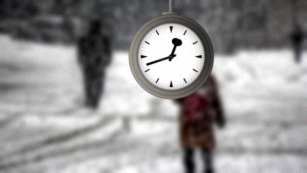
12:42
